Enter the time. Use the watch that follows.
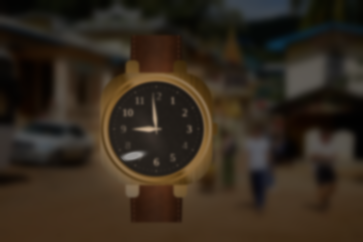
8:59
